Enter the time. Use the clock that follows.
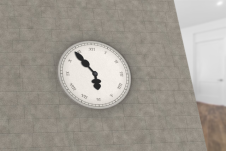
5:54
